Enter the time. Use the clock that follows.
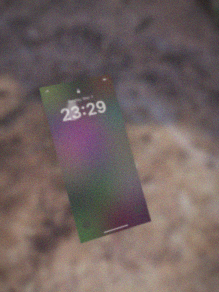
23:29
